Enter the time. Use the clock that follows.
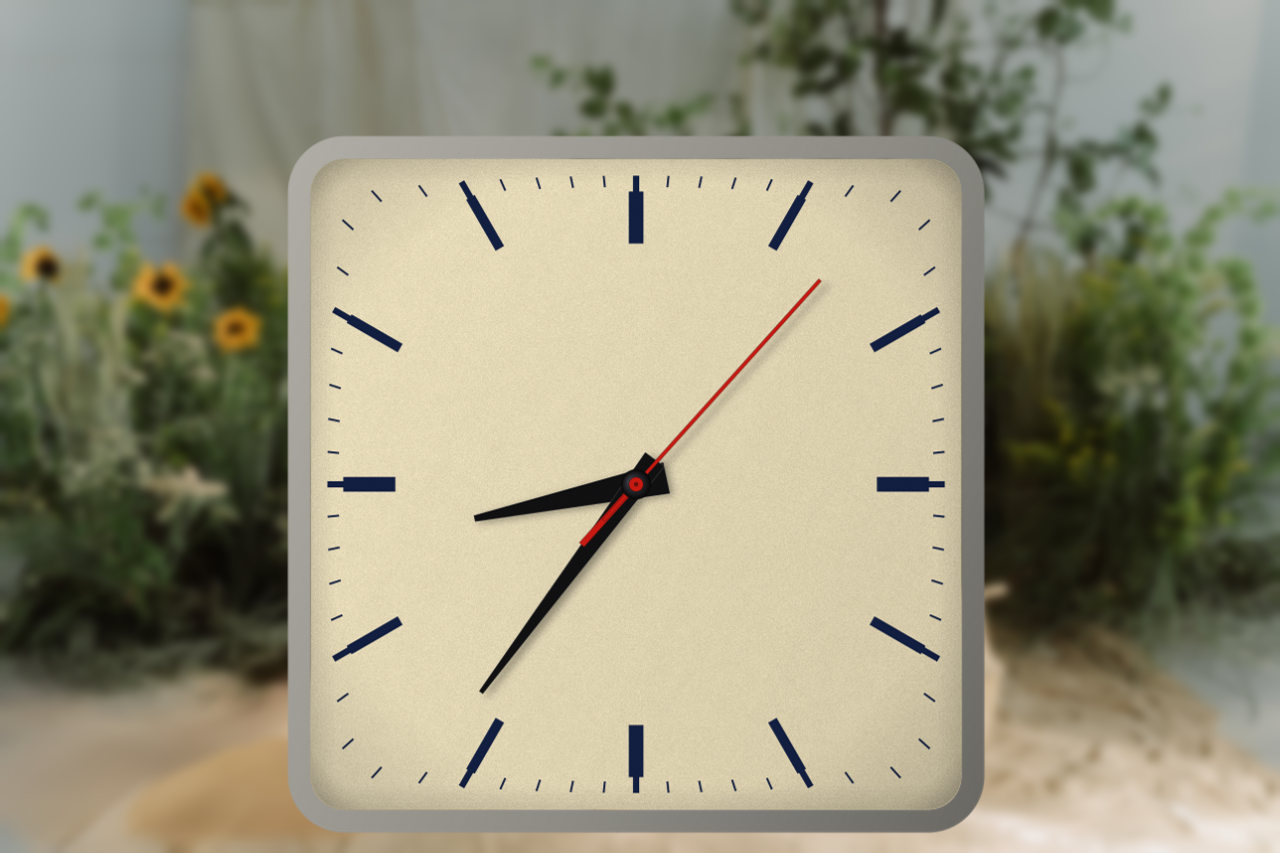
8:36:07
